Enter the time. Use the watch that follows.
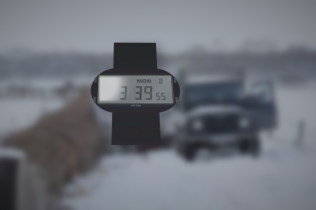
3:39:55
